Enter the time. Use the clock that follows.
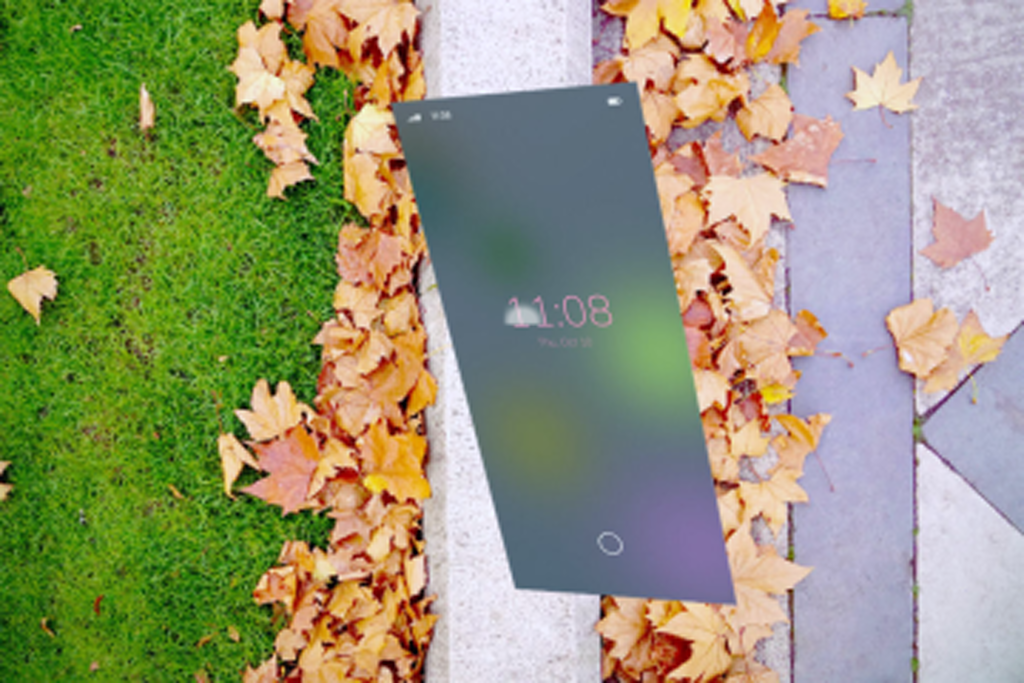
11:08
